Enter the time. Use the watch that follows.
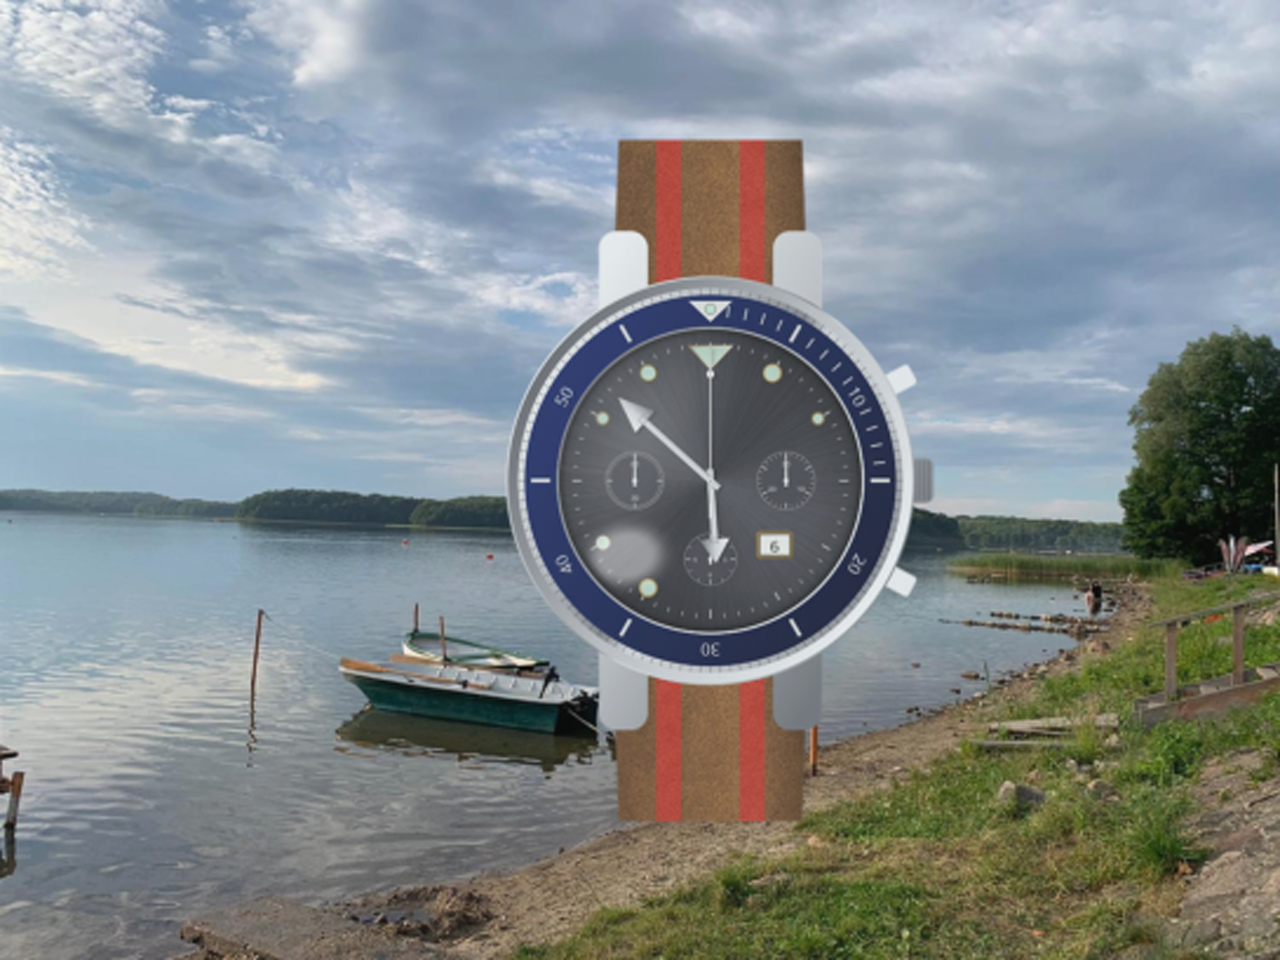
5:52
